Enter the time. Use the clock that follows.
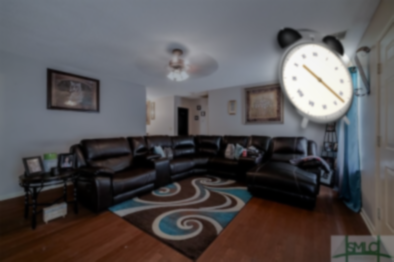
10:22
